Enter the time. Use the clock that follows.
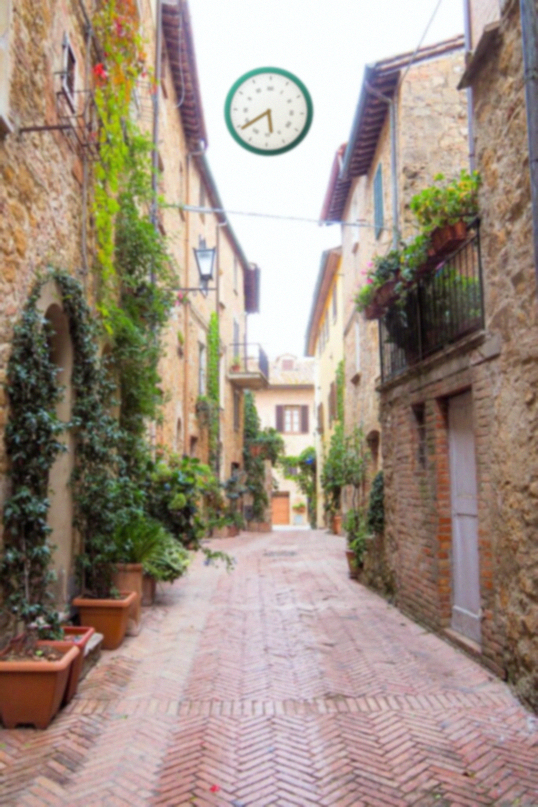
5:39
